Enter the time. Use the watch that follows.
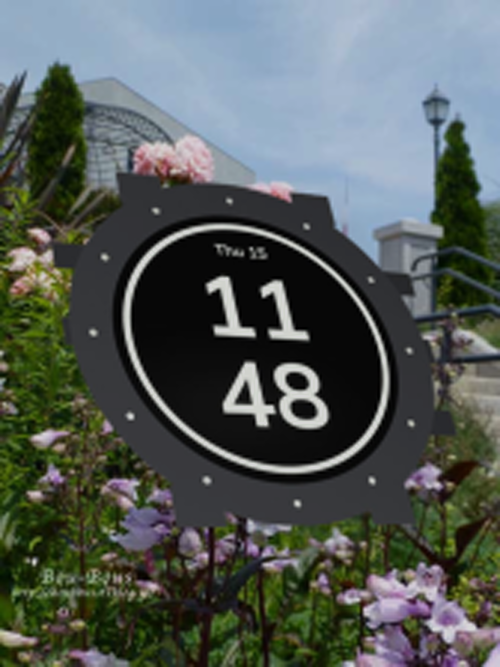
11:48
